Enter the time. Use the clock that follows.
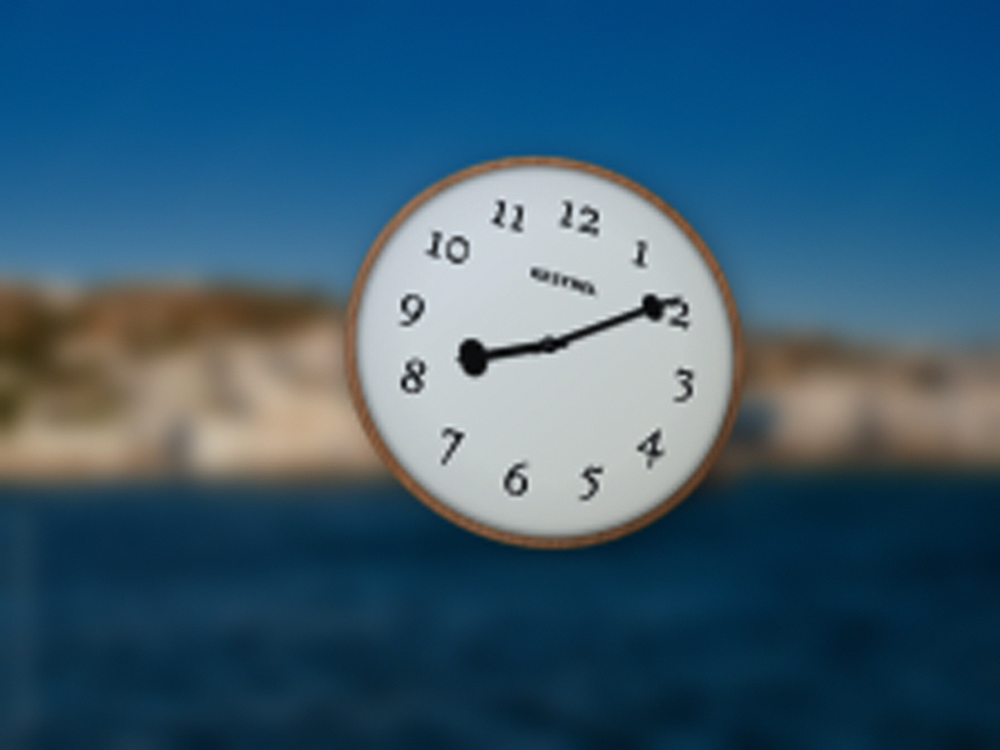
8:09
